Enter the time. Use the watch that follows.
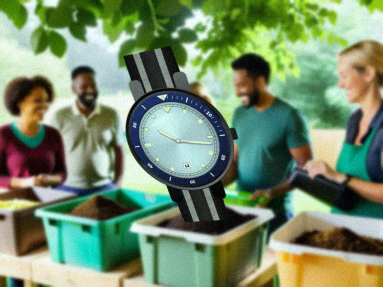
10:17
